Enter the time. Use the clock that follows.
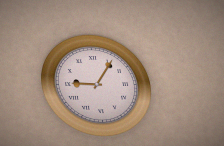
9:06
